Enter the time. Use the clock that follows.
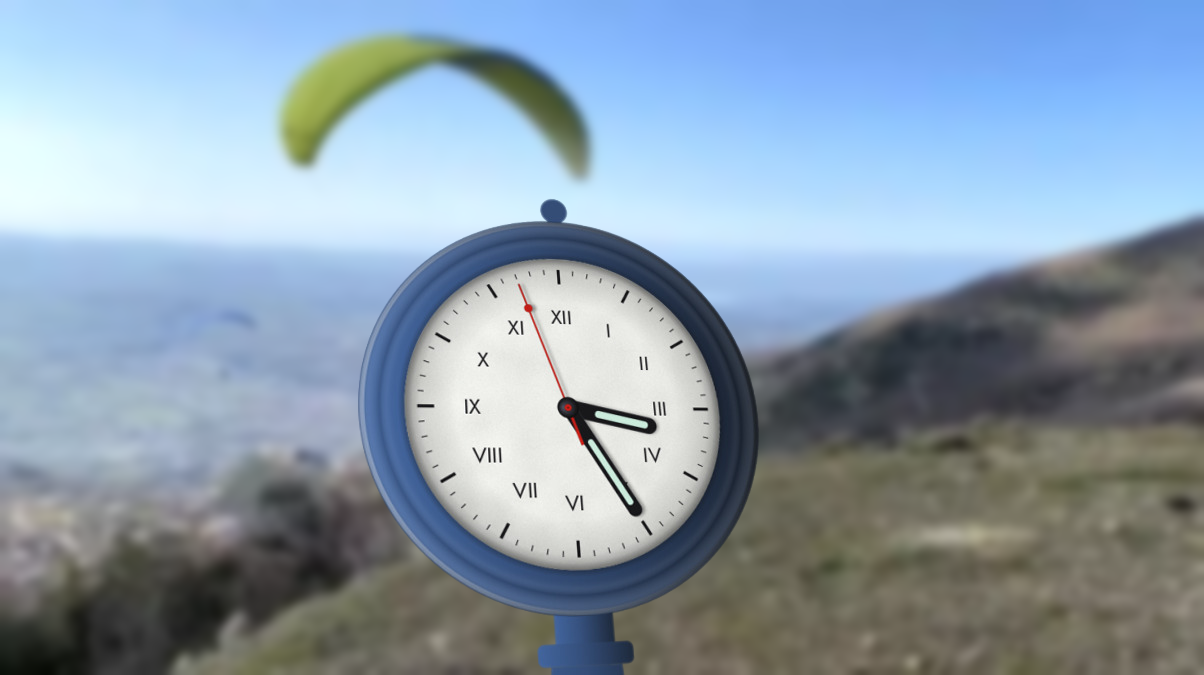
3:24:57
